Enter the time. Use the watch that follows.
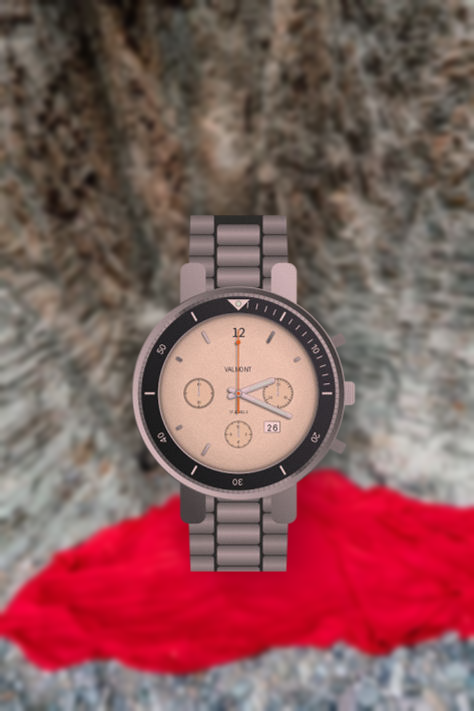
2:19
